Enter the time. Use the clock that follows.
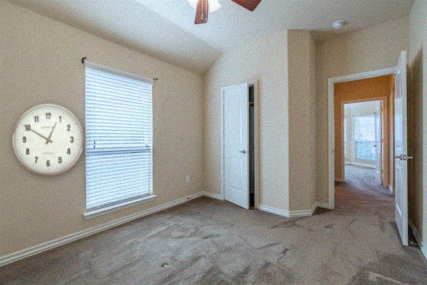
12:50
